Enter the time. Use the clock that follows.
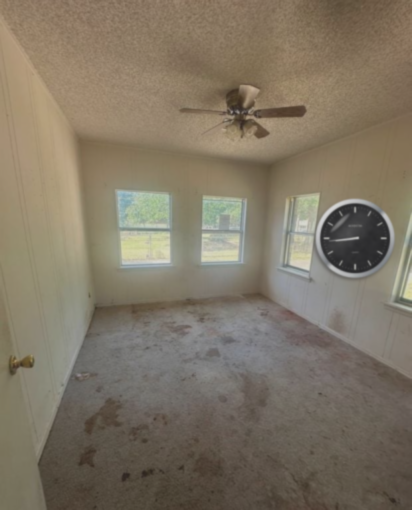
8:44
